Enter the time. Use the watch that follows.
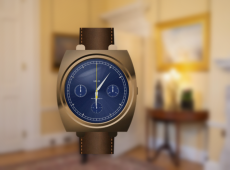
6:06
